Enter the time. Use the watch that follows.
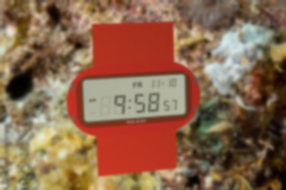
9:58
